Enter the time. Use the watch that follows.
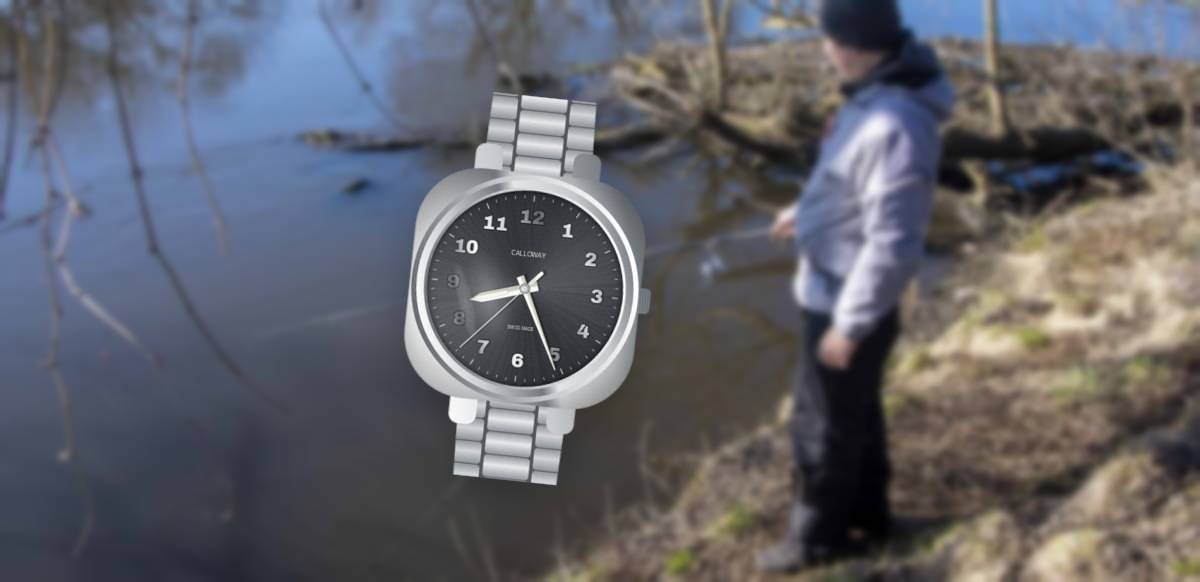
8:25:37
